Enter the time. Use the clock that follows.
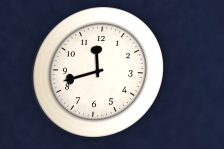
11:42
